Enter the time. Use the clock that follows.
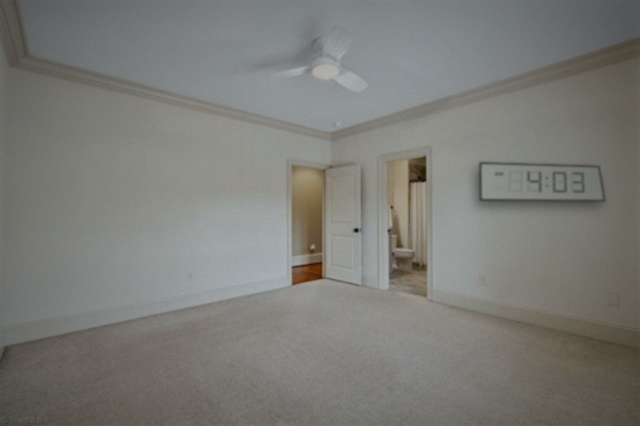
4:03
